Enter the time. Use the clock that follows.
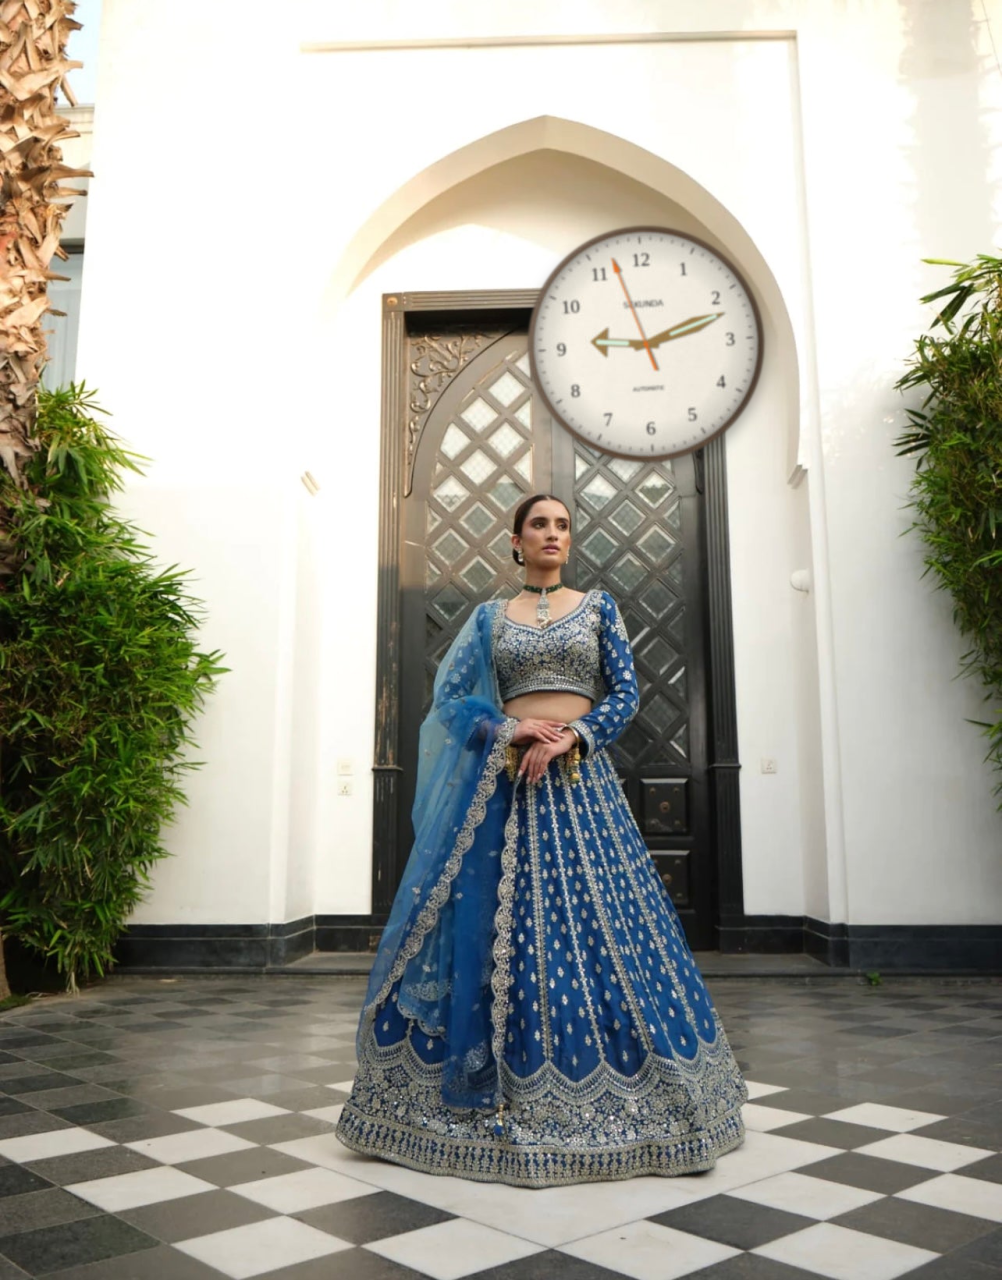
9:11:57
